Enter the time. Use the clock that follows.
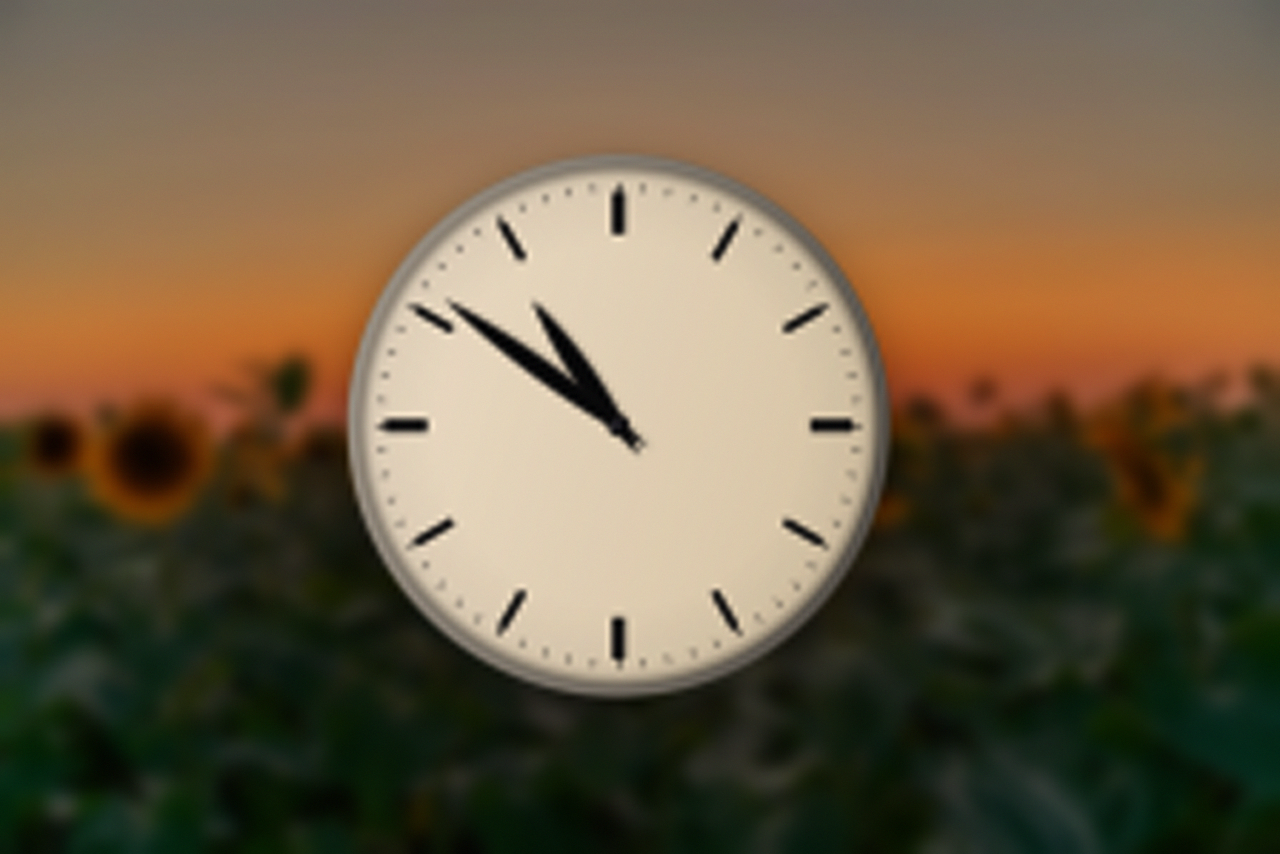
10:51
